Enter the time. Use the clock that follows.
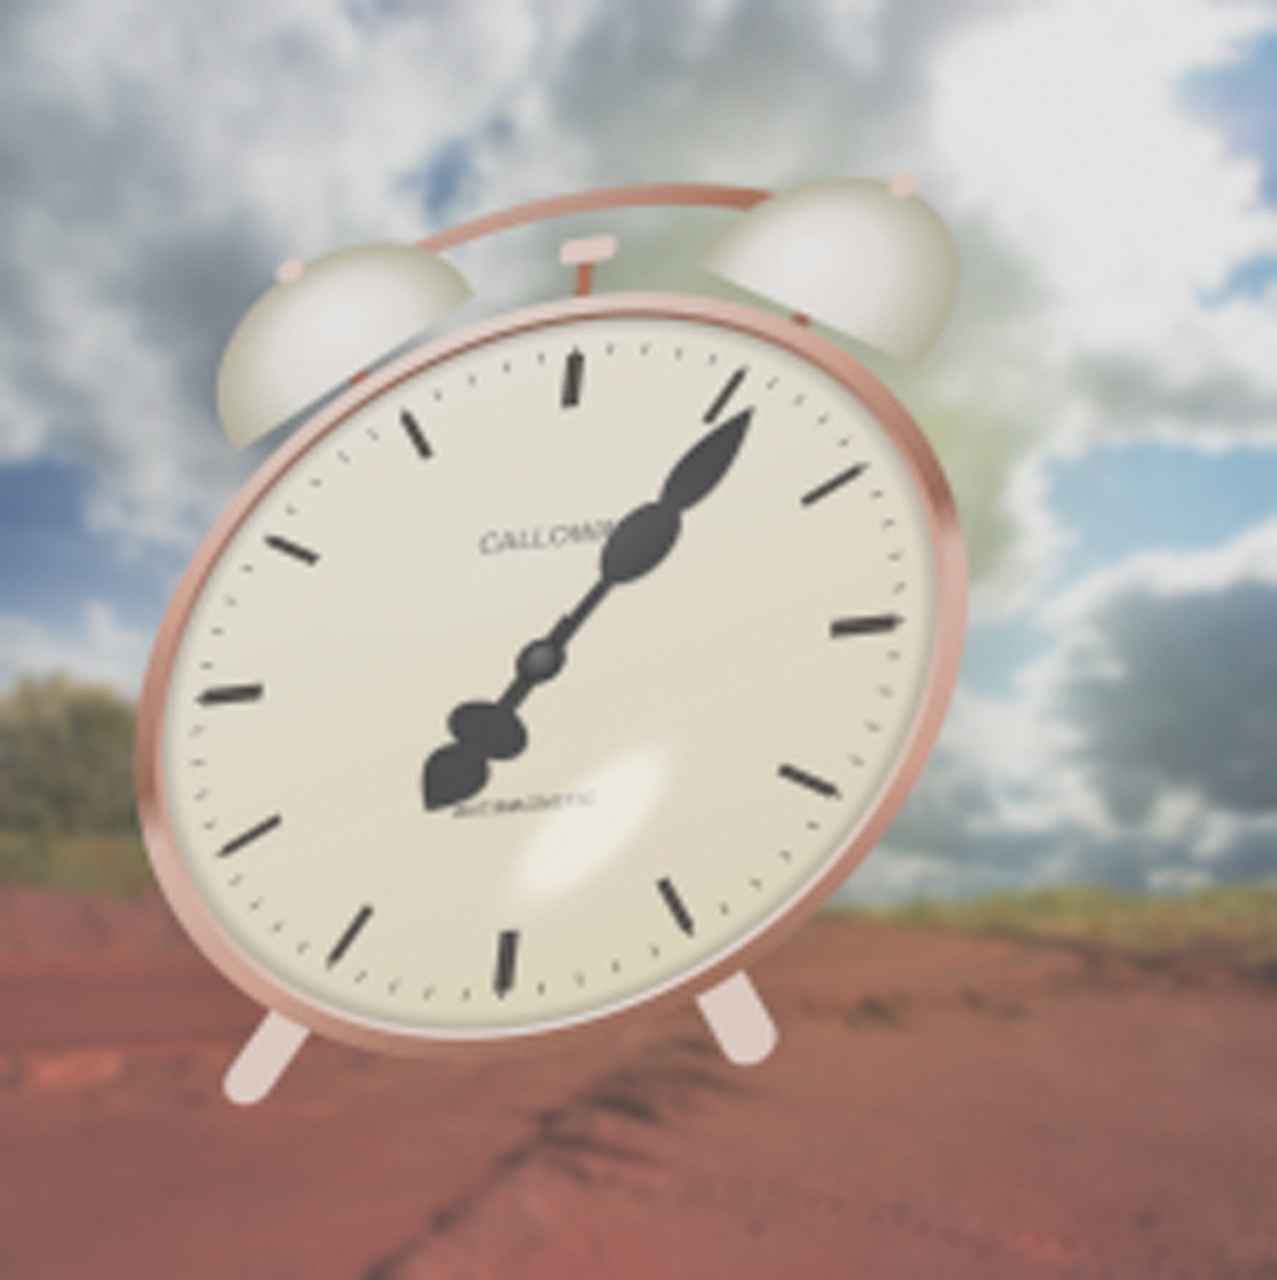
7:06
